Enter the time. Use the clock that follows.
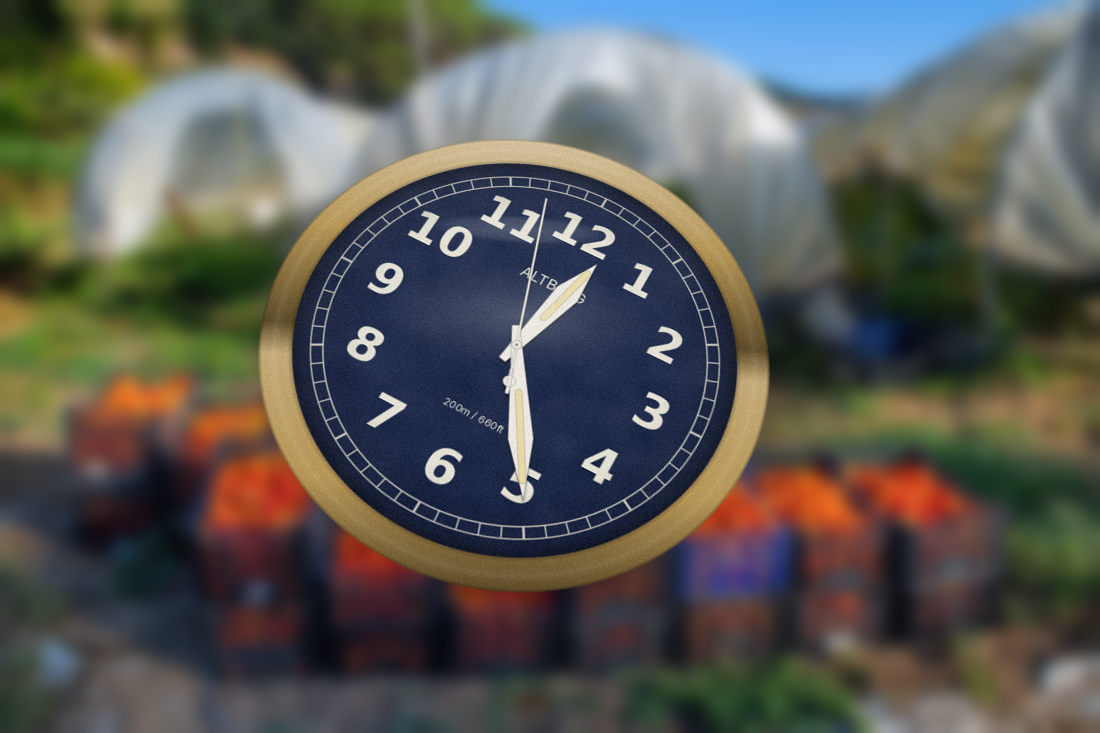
12:24:57
